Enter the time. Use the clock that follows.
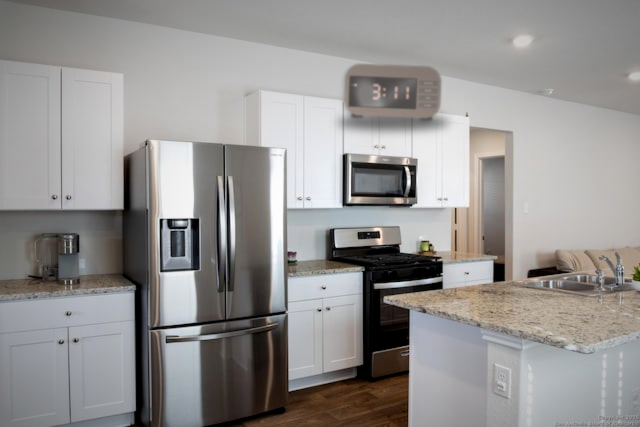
3:11
